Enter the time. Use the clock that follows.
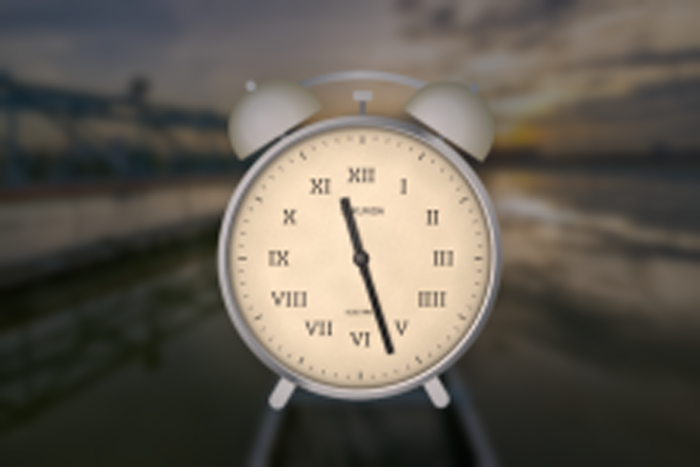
11:27
